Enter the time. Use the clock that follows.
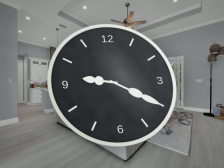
9:20
